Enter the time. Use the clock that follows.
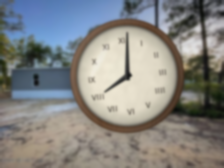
8:01
